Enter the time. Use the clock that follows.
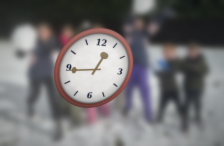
12:44
